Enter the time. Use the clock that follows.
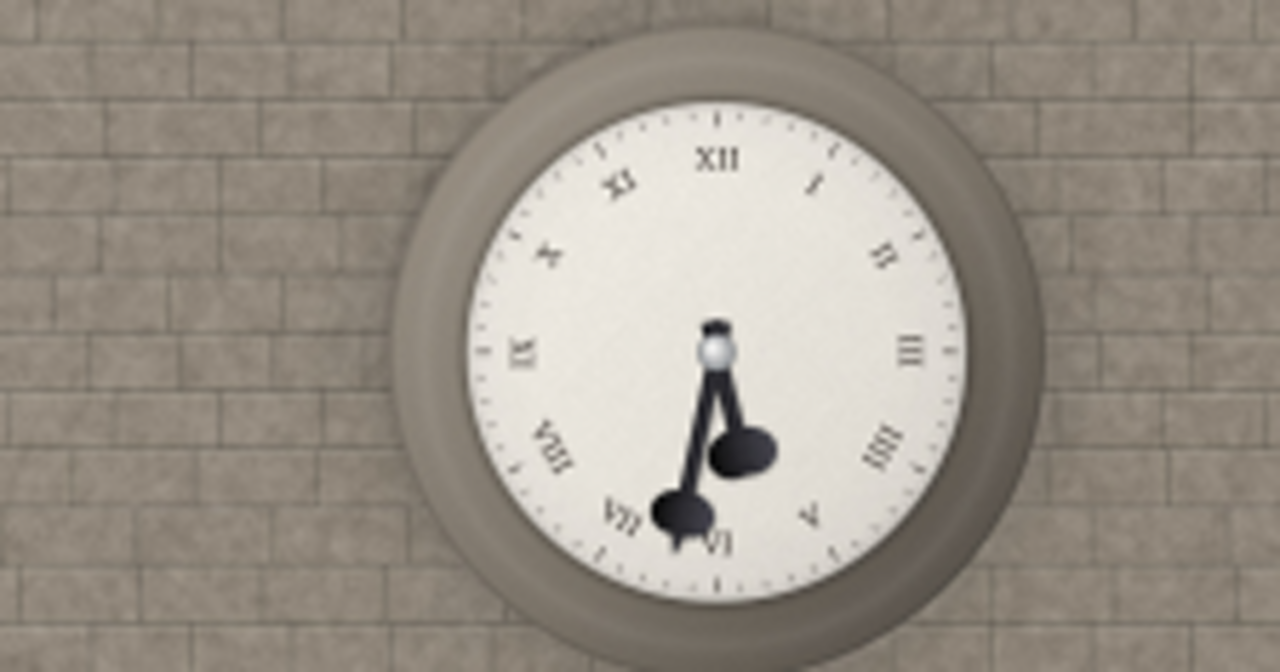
5:32
